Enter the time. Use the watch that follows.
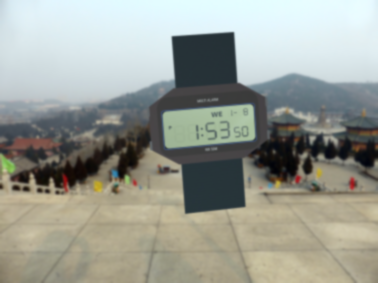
1:53:50
